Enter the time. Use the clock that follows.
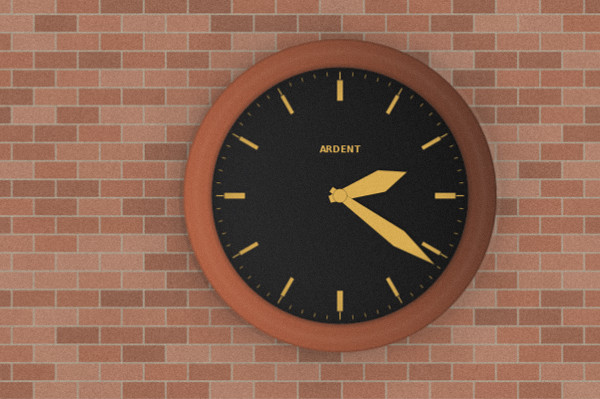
2:21
